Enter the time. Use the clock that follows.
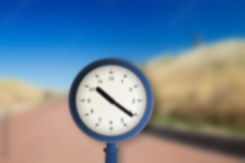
10:21
